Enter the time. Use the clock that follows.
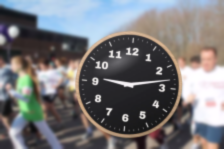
9:13
